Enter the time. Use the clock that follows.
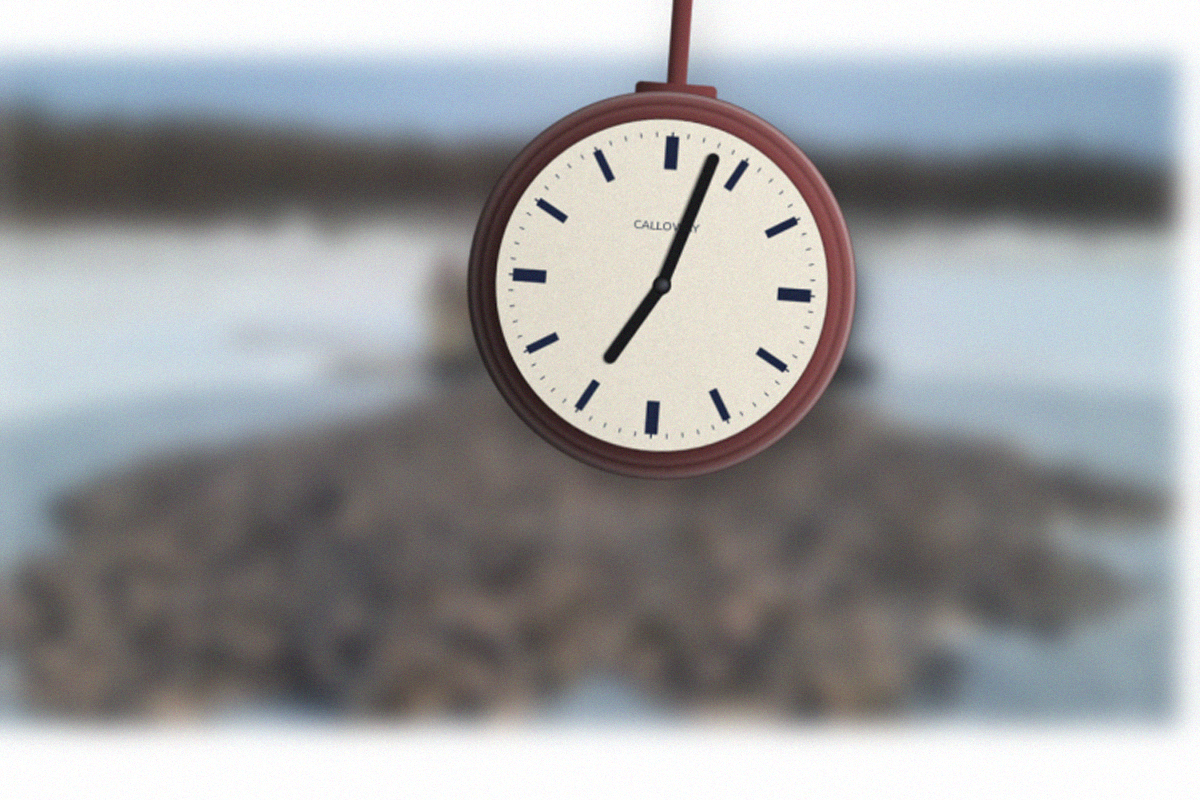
7:03
